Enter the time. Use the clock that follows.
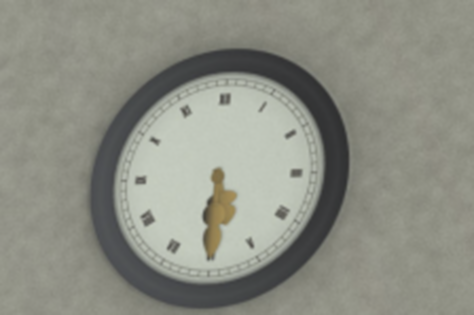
5:30
